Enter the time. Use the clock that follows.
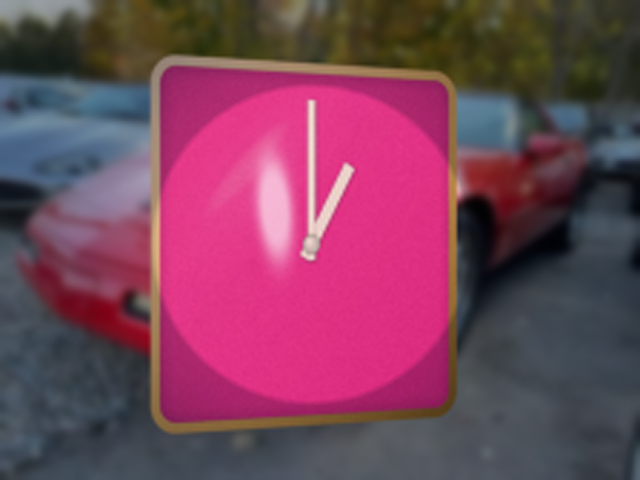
1:00
